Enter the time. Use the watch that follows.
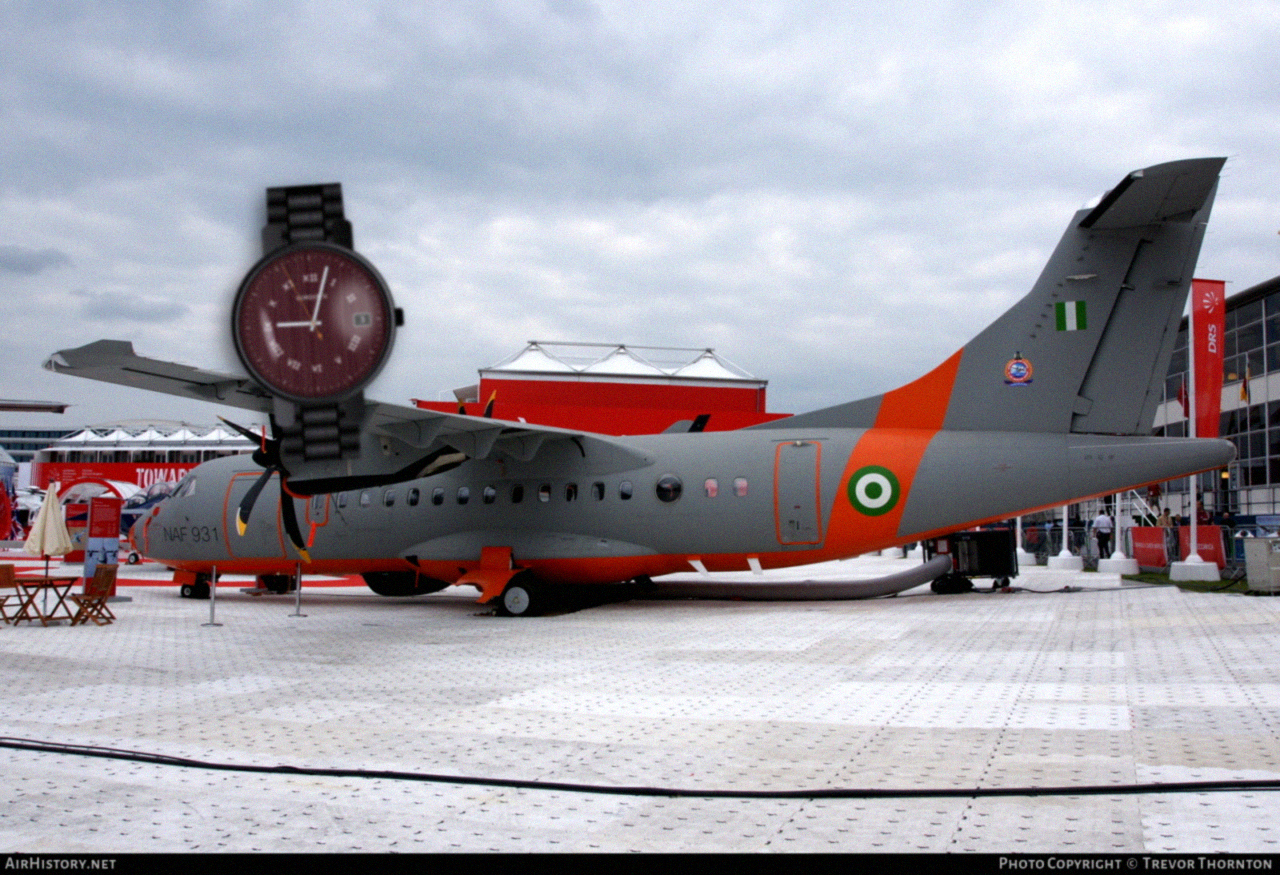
9:02:56
